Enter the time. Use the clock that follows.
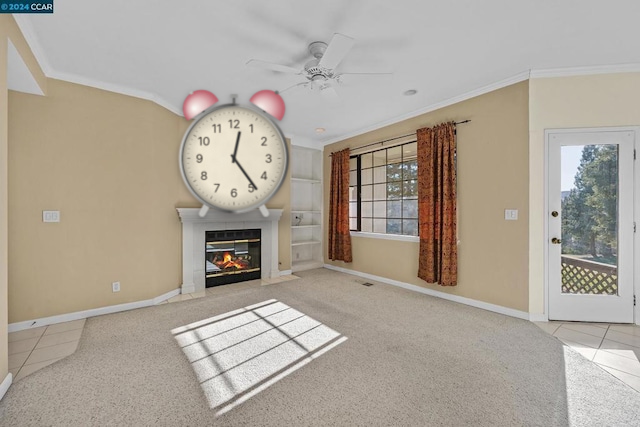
12:24
